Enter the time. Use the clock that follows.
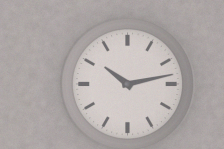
10:13
